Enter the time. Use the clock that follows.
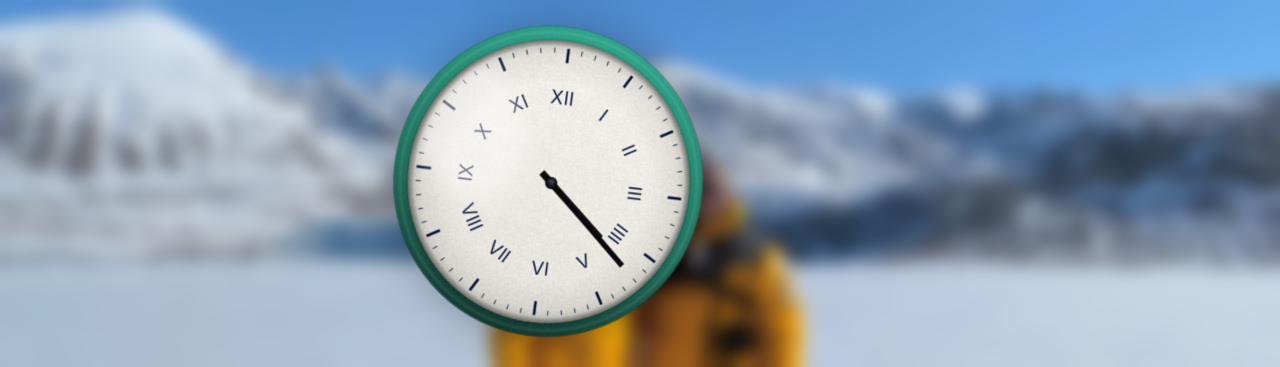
4:22
